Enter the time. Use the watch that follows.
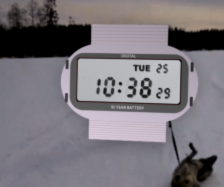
10:38:29
